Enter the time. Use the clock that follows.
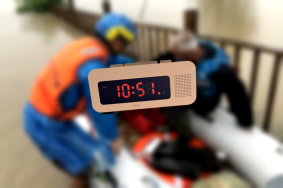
10:51
